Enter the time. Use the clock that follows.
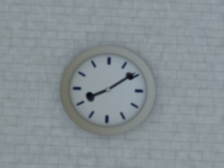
8:09
